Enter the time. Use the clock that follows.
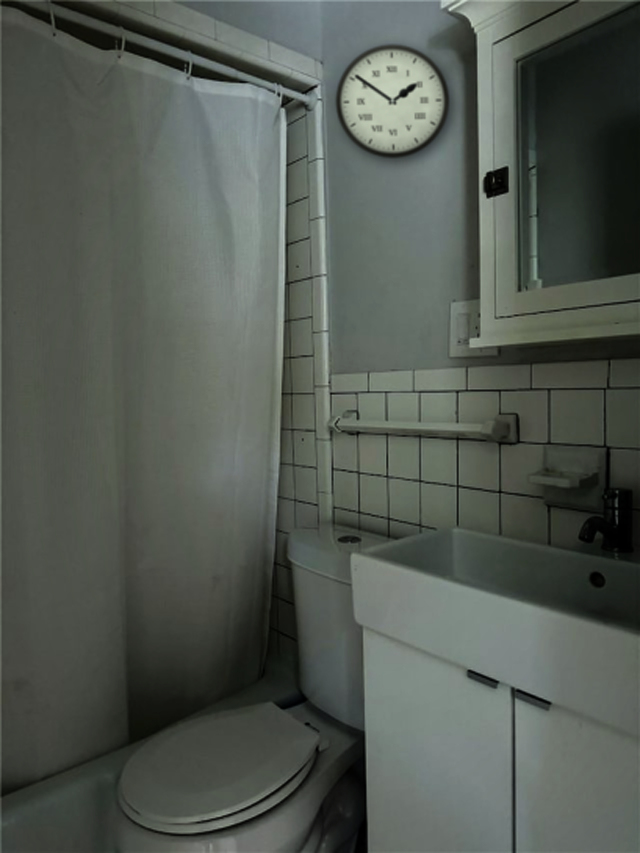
1:51
